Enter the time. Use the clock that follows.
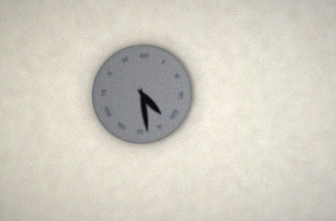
4:28
